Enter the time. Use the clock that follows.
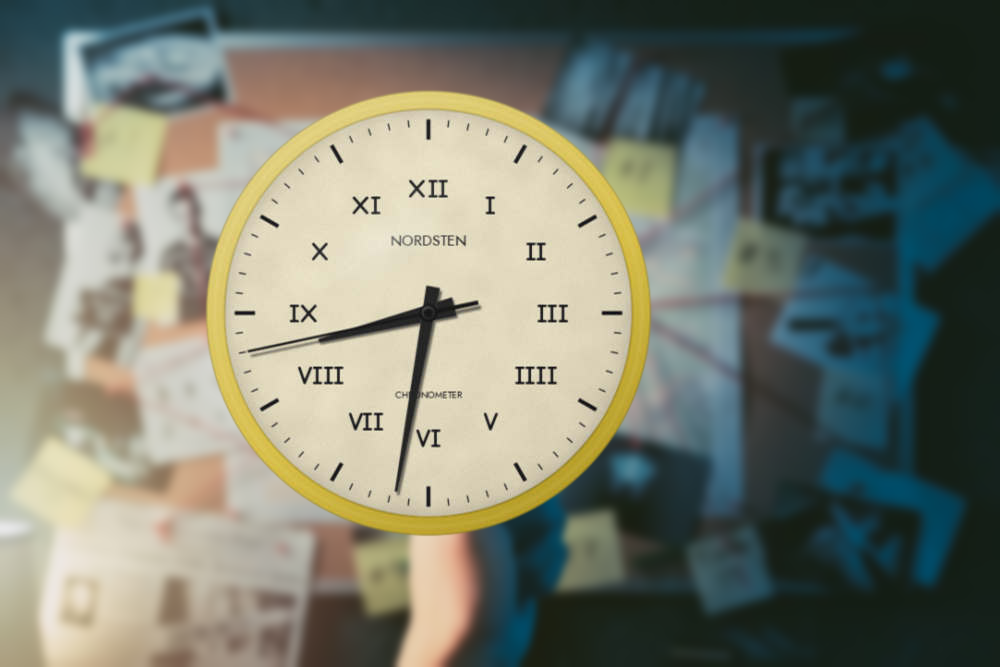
8:31:43
